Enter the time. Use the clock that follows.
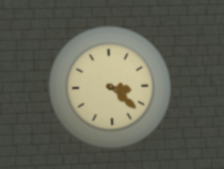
3:22
